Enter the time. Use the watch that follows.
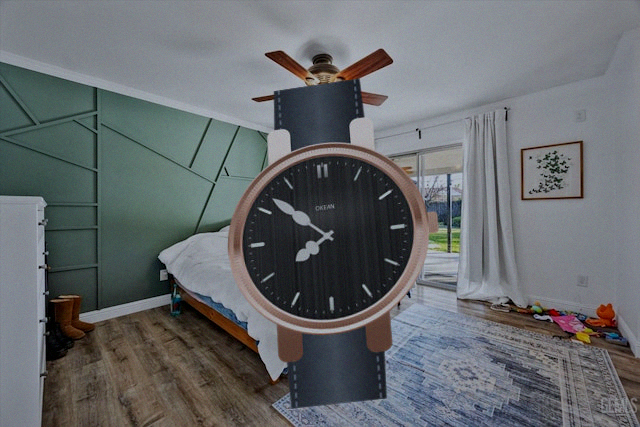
7:52
